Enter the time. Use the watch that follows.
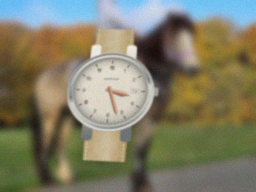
3:27
